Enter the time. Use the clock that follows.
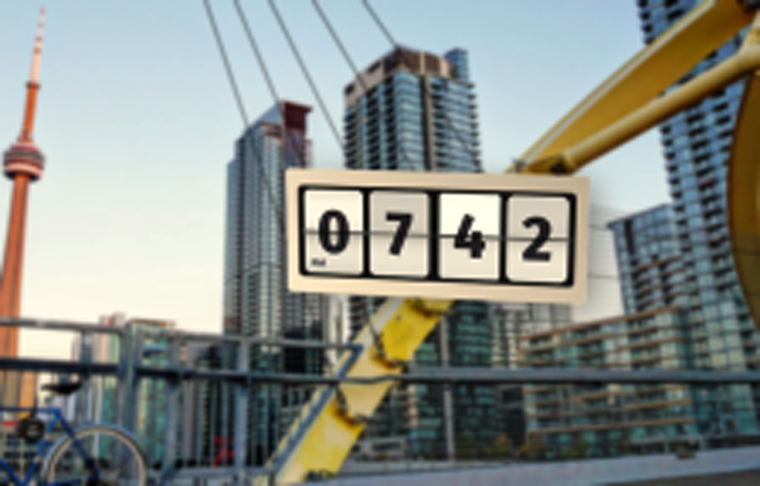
7:42
